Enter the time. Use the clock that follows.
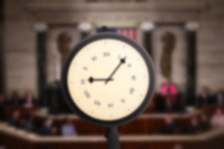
9:07
